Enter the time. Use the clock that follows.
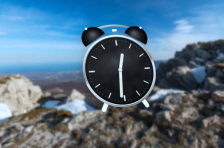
12:31
